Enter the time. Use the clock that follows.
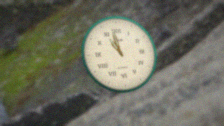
10:58
